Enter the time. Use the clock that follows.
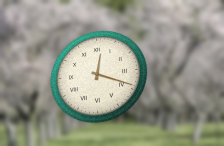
12:19
